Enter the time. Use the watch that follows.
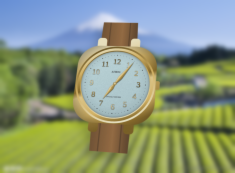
7:06
